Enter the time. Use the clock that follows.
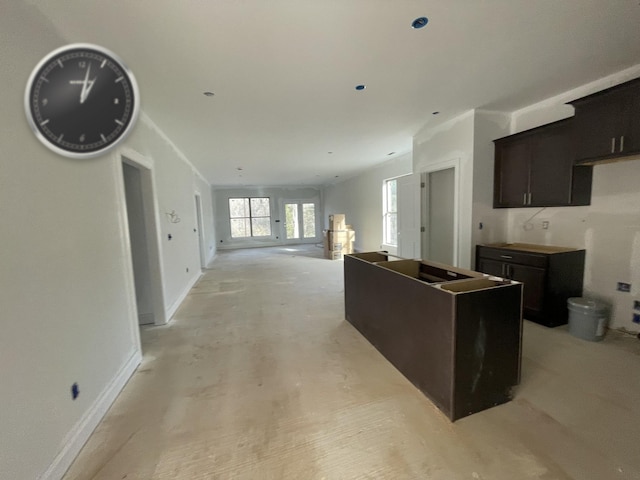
1:02
